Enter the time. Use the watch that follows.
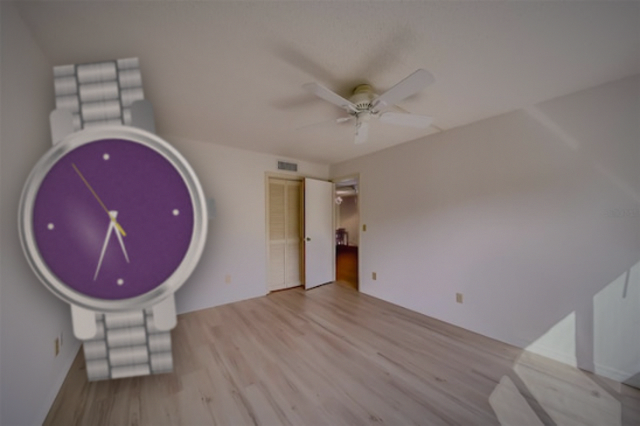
5:33:55
